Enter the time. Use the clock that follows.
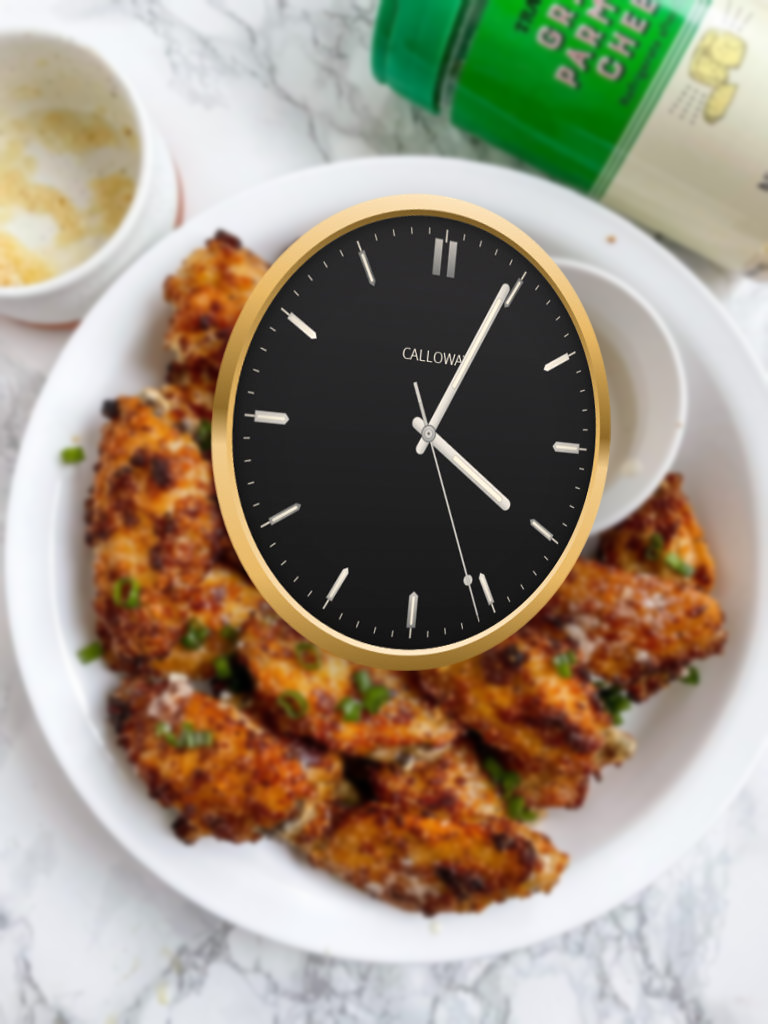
4:04:26
